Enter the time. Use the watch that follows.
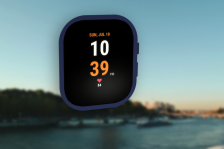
10:39
